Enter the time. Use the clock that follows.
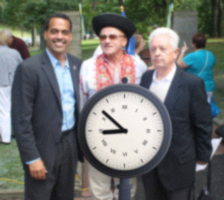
8:52
